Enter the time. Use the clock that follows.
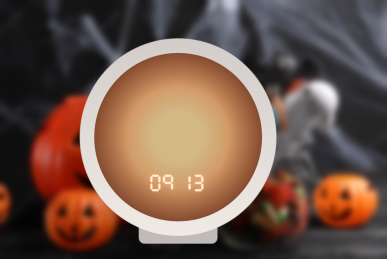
9:13
